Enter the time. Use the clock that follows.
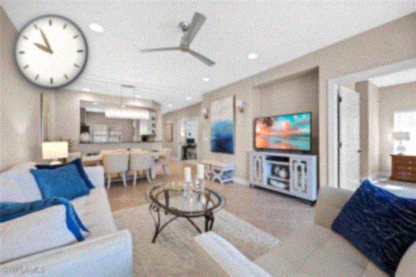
9:56
